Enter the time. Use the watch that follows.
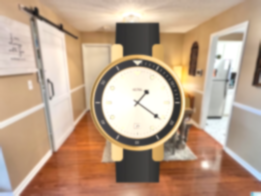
1:21
